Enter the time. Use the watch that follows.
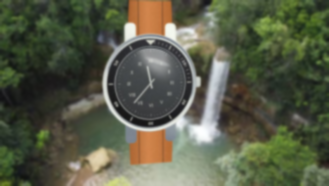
11:37
